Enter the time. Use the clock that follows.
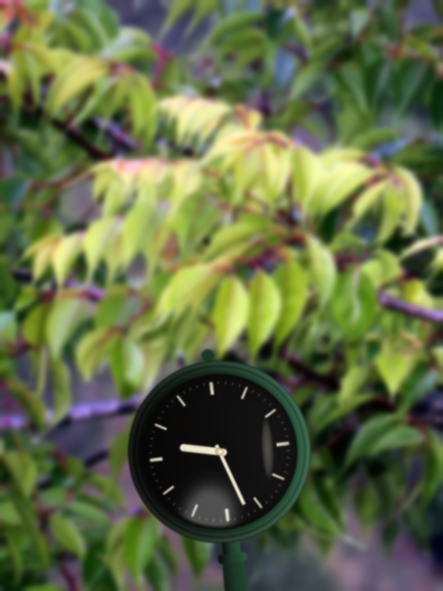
9:27
